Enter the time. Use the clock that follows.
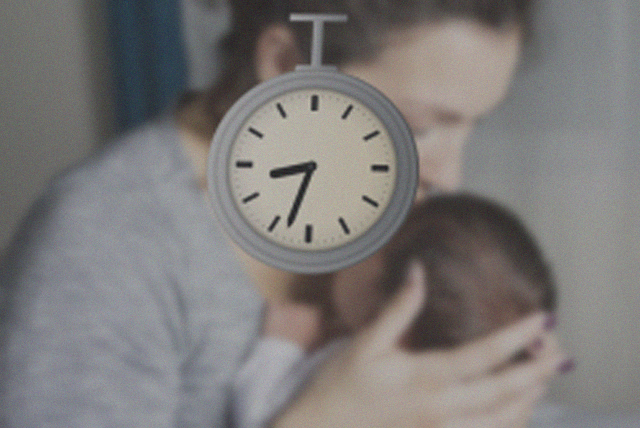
8:33
